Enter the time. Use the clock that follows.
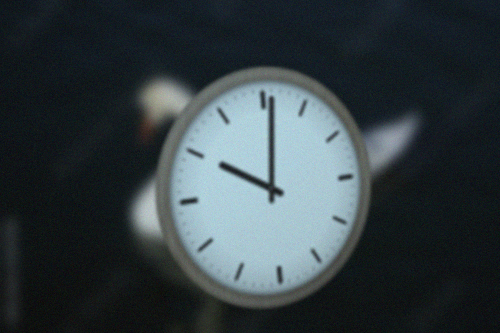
10:01
